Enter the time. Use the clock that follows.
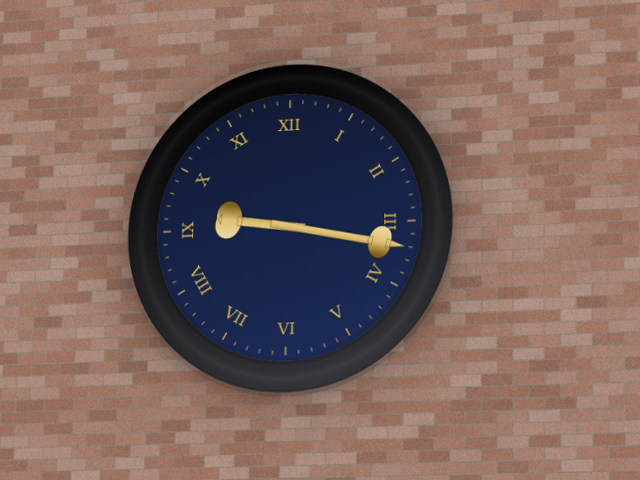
9:17
